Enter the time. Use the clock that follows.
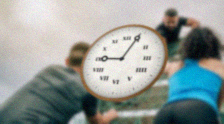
9:04
